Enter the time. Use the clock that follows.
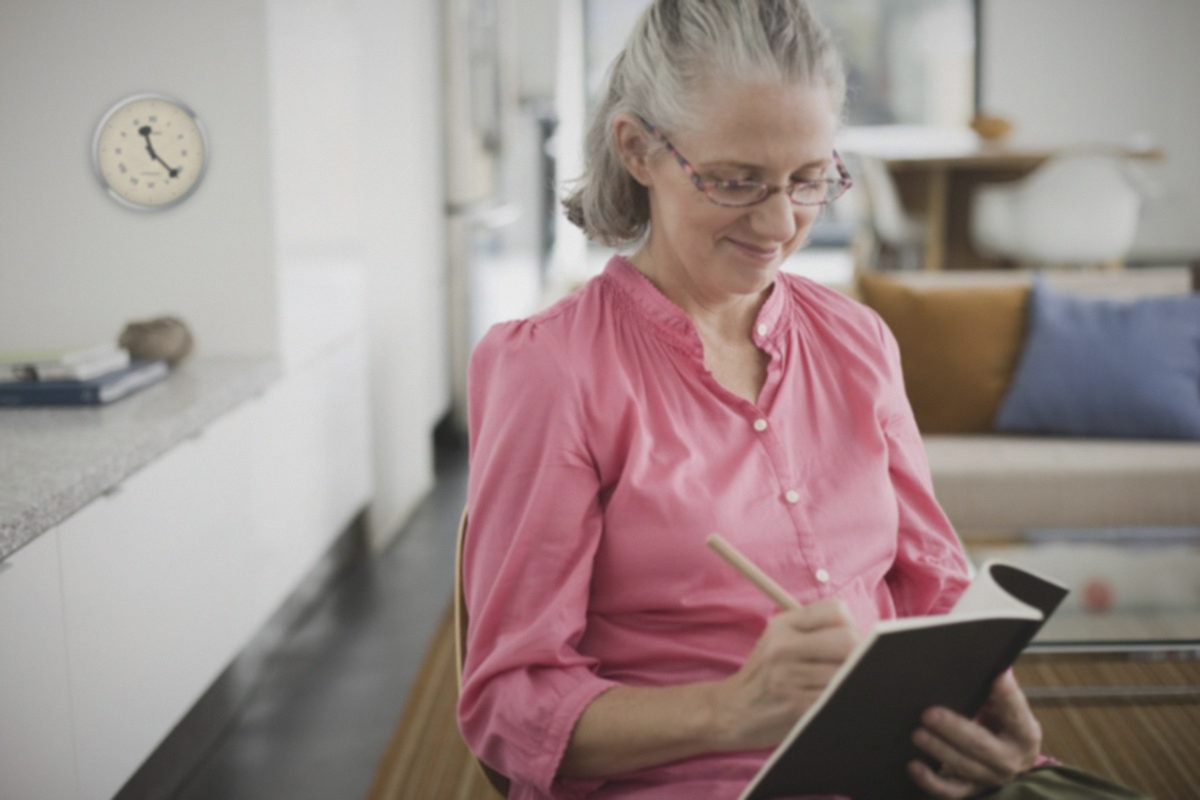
11:22
